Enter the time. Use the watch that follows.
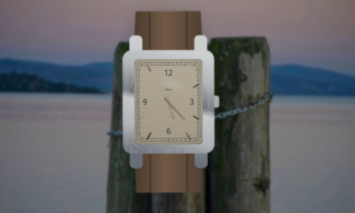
5:23
